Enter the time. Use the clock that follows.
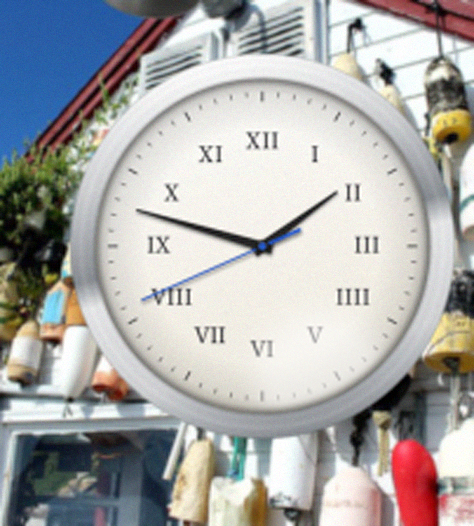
1:47:41
